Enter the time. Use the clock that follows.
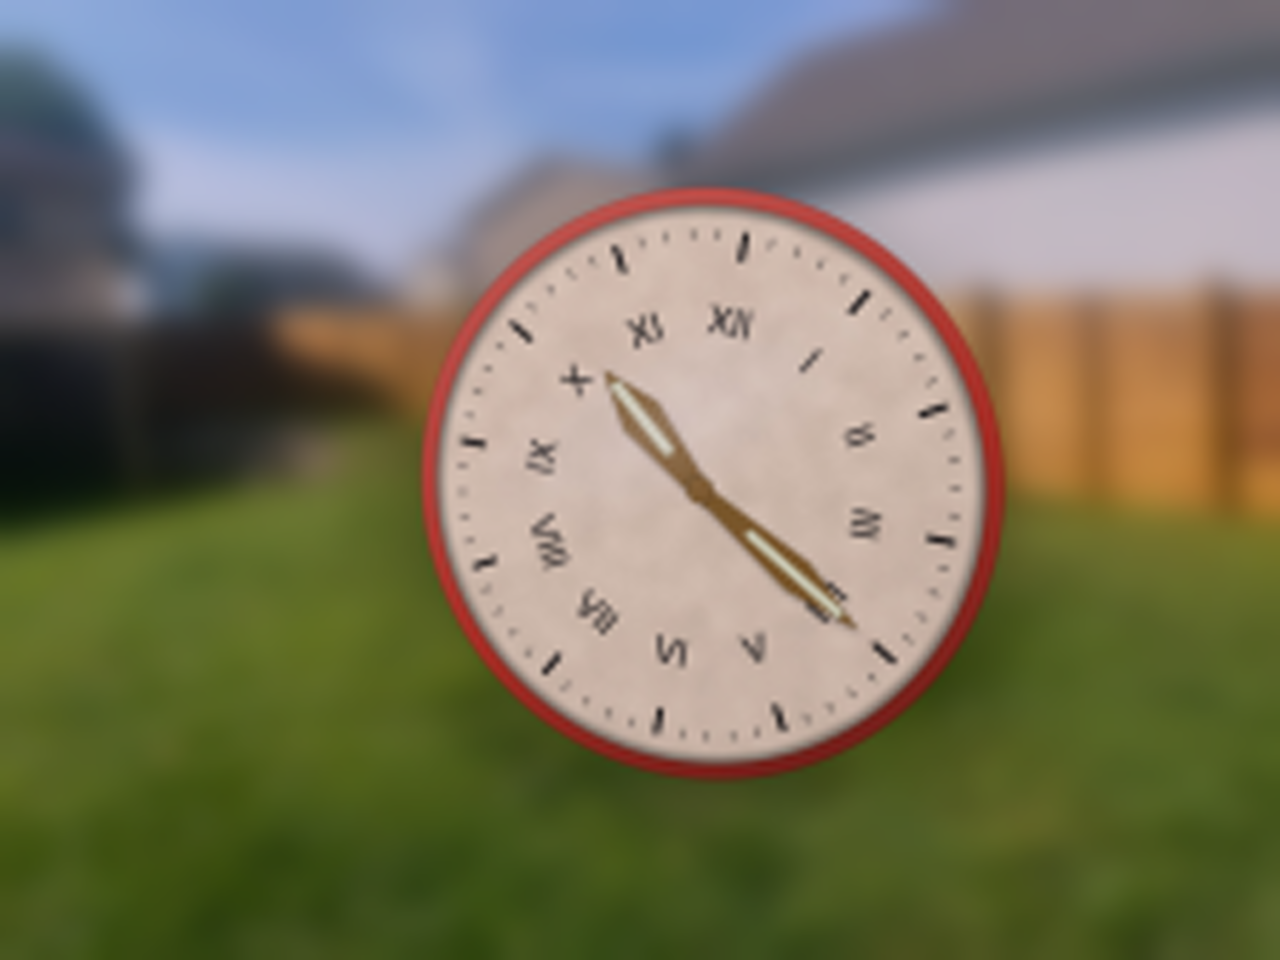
10:20
